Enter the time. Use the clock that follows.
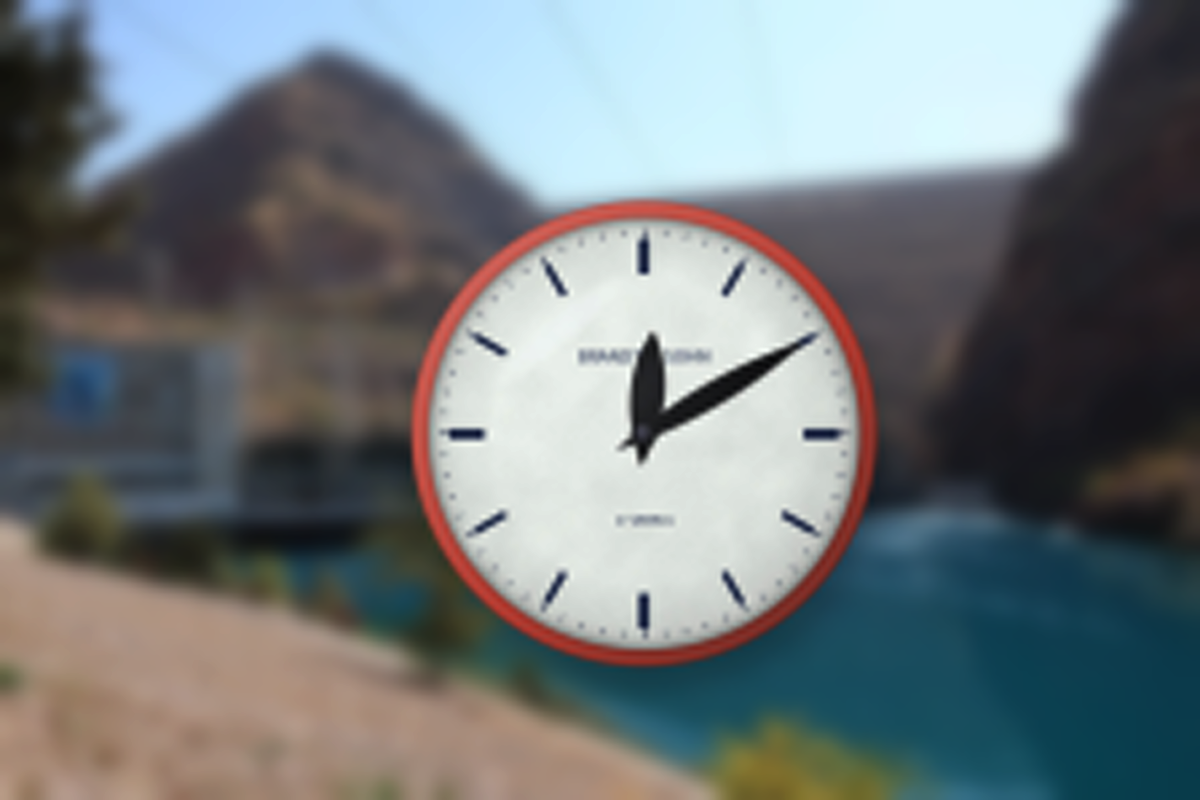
12:10
